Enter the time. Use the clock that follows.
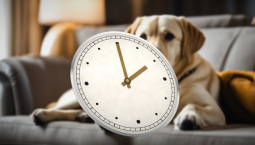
2:00
